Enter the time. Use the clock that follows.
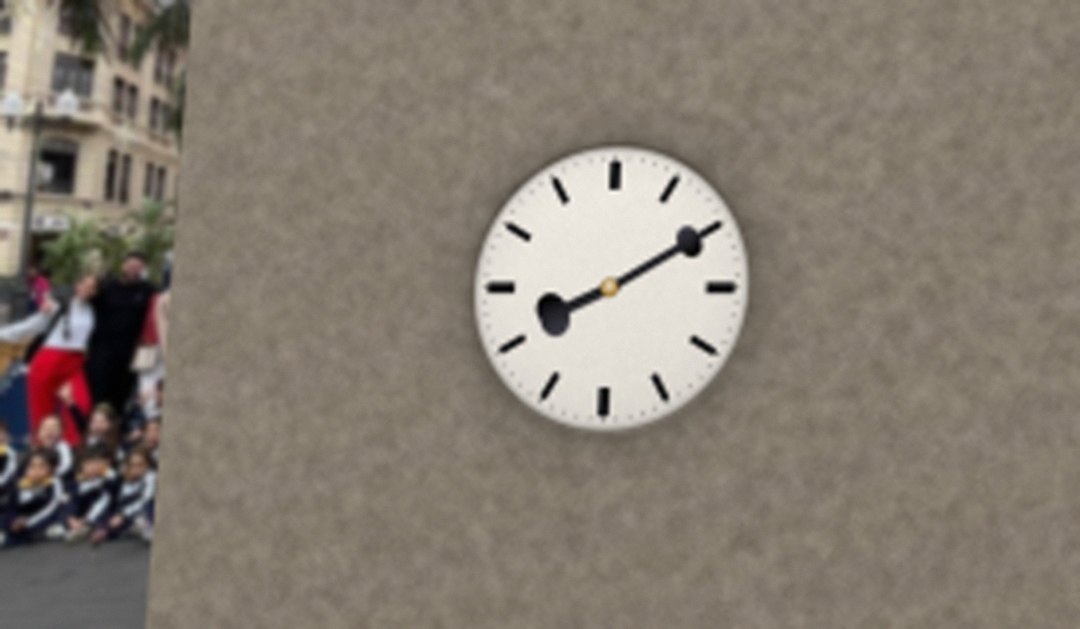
8:10
